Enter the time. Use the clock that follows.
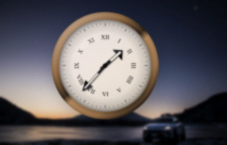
1:37
